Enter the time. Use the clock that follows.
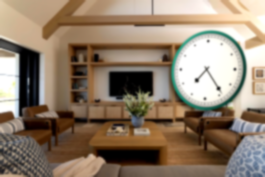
7:24
